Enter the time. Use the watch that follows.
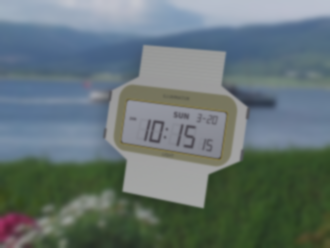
10:15
